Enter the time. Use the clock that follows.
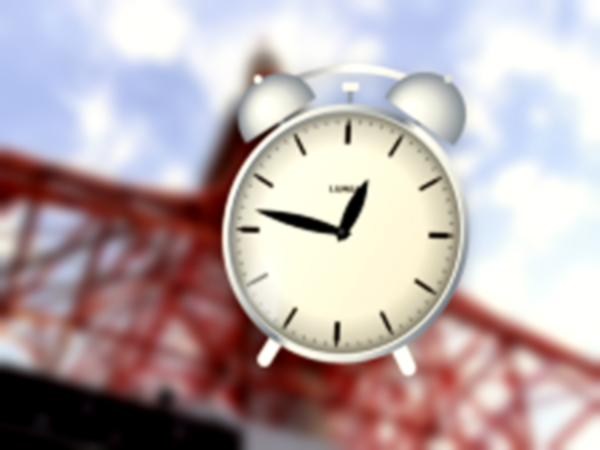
12:47
